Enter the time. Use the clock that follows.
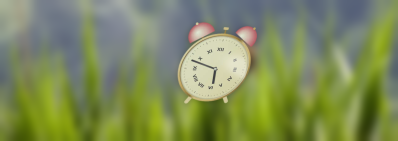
5:48
